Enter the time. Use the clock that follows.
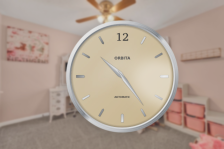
10:24
